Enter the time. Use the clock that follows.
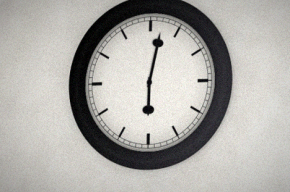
6:02
